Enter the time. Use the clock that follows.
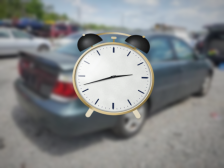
2:42
